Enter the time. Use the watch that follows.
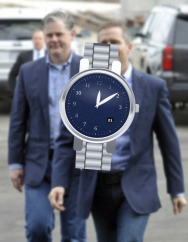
12:09
